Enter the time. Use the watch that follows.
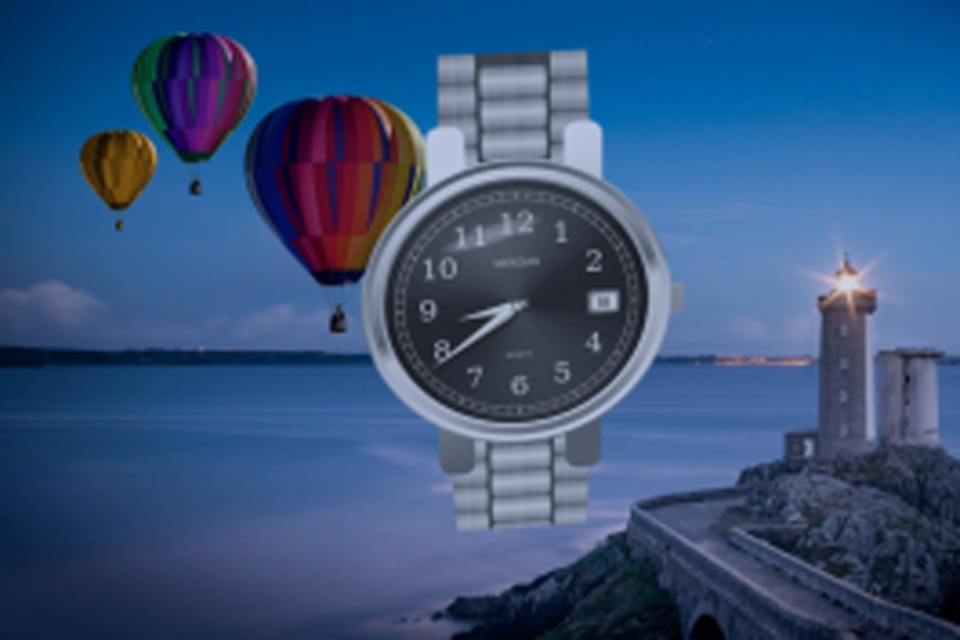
8:39
